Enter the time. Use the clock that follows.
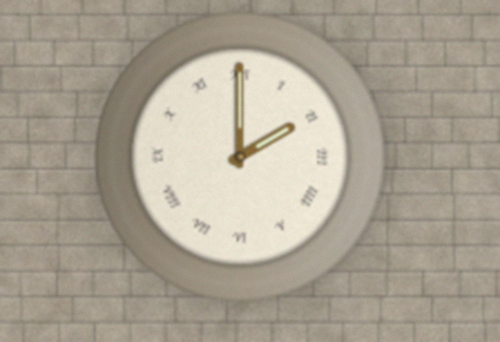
2:00
